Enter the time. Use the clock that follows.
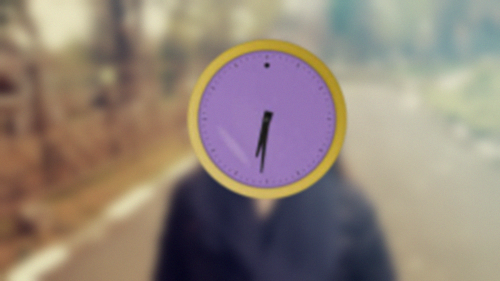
6:31
